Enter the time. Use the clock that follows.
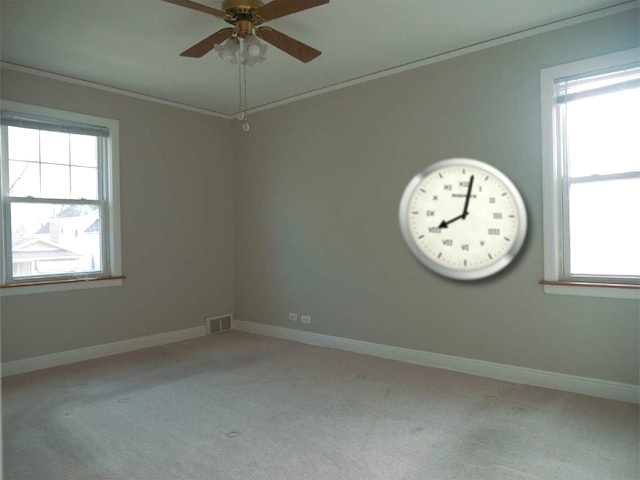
8:02
